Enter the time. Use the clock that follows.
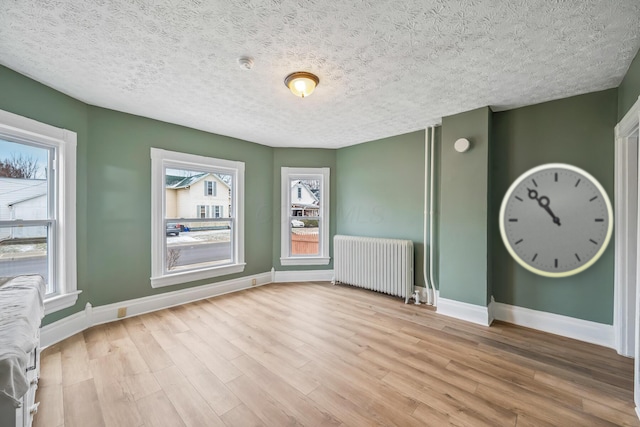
10:53
